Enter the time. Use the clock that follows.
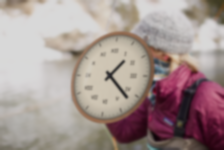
1:22
